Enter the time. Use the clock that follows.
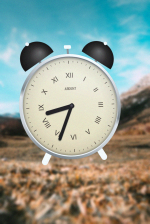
8:34
